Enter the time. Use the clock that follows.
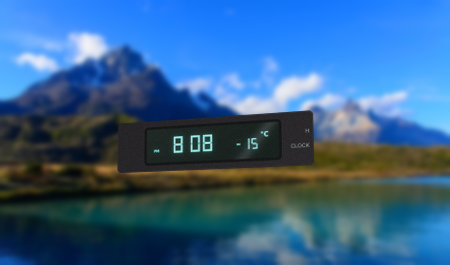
8:08
